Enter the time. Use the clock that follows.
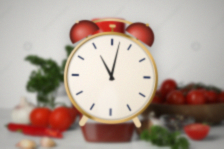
11:02
